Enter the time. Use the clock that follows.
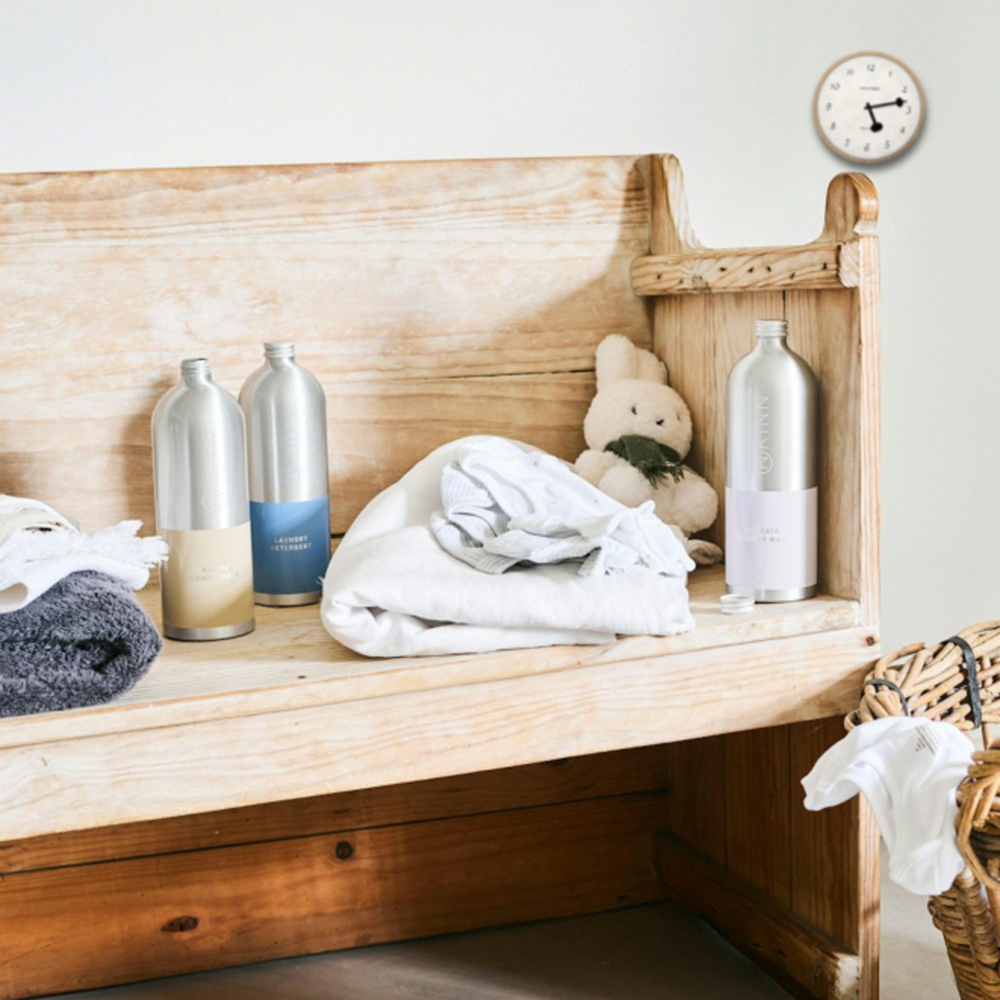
5:13
